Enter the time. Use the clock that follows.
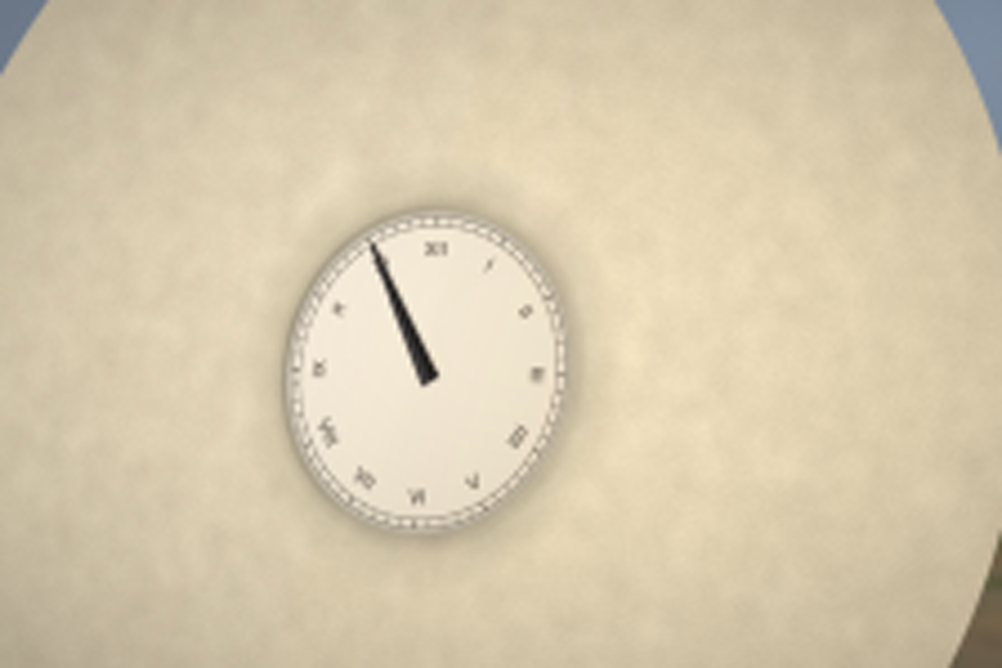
10:55
